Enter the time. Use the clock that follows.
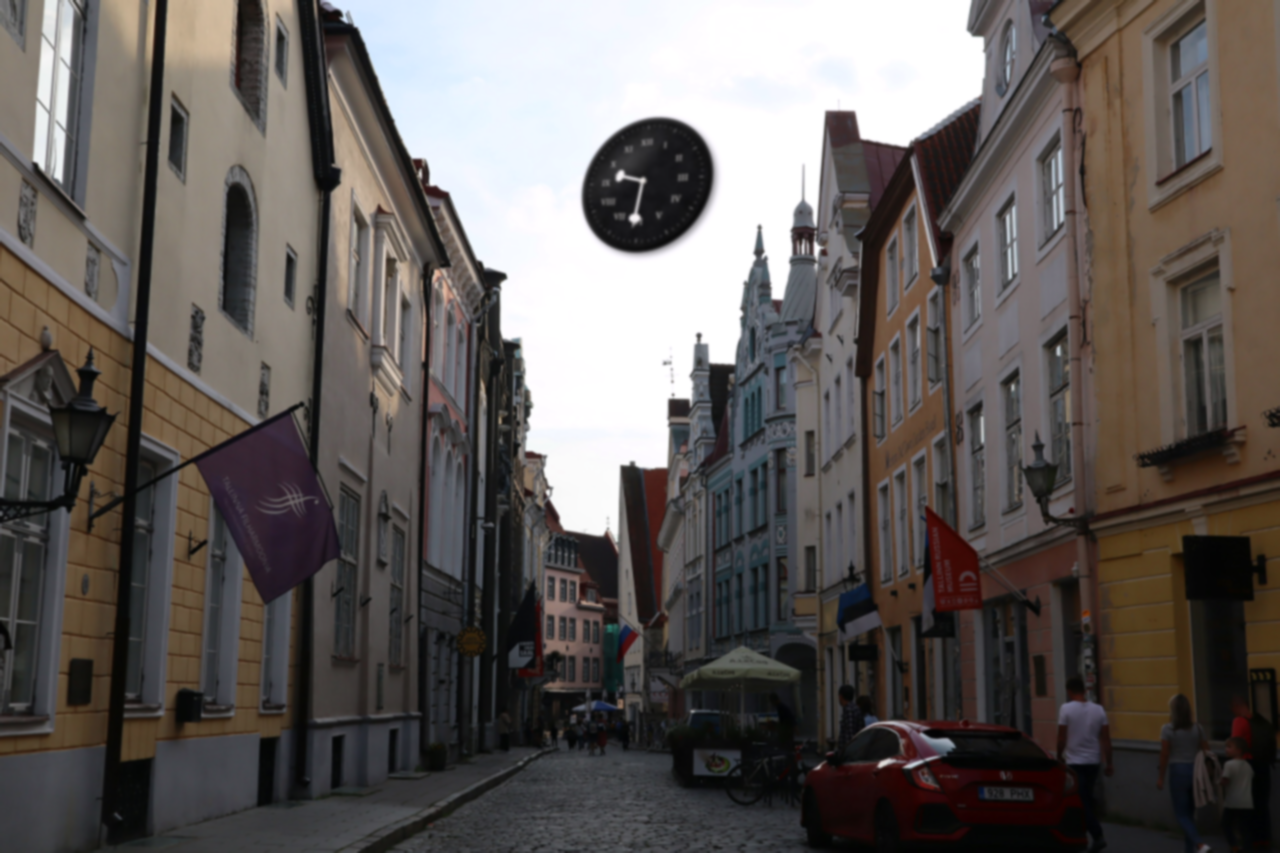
9:31
